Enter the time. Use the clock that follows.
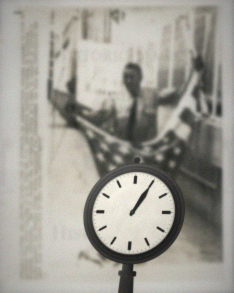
1:05
